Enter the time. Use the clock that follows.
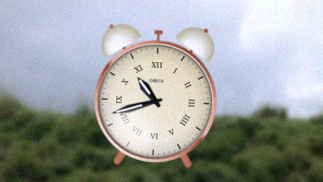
10:42
